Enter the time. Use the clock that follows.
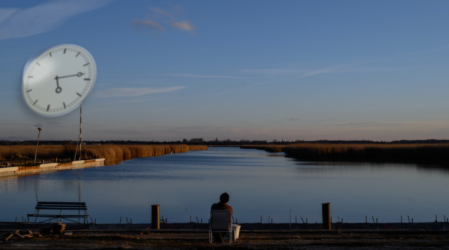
5:13
